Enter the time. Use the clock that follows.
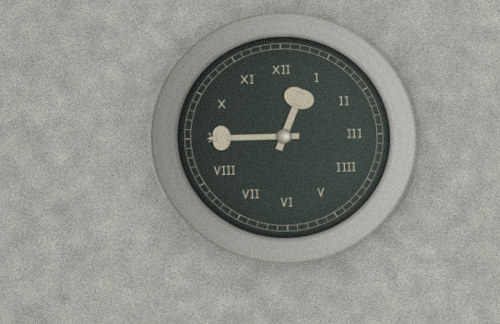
12:45
